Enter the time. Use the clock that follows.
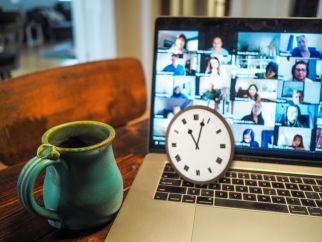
11:03
